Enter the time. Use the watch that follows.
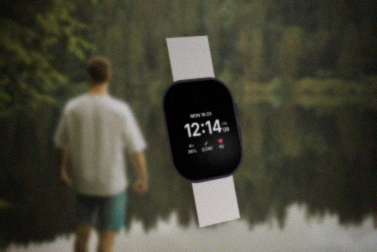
12:14
